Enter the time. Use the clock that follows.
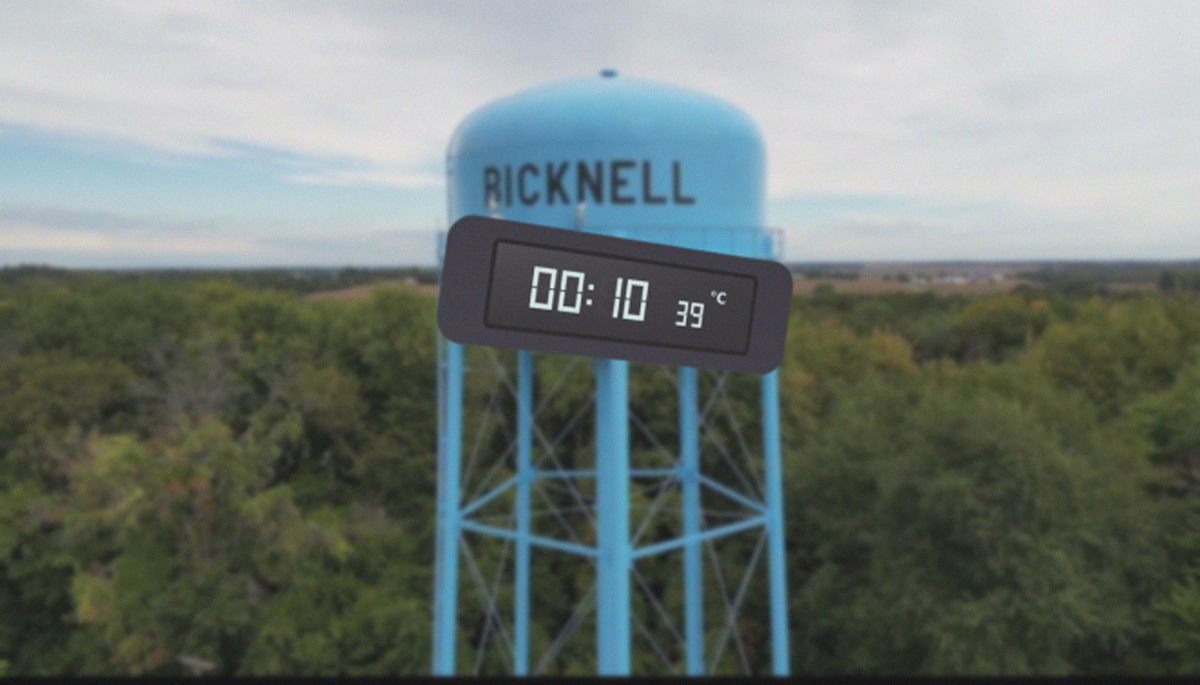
0:10
